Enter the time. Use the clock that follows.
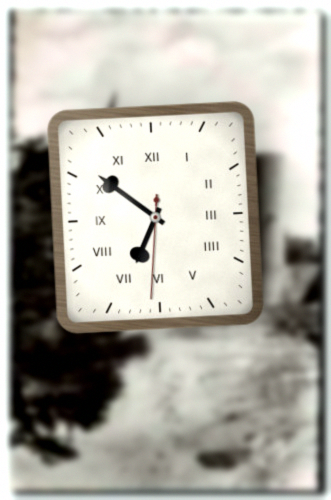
6:51:31
